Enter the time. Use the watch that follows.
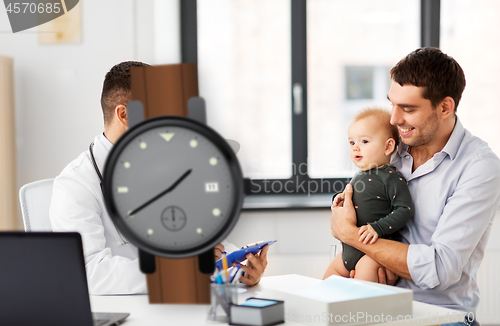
1:40
